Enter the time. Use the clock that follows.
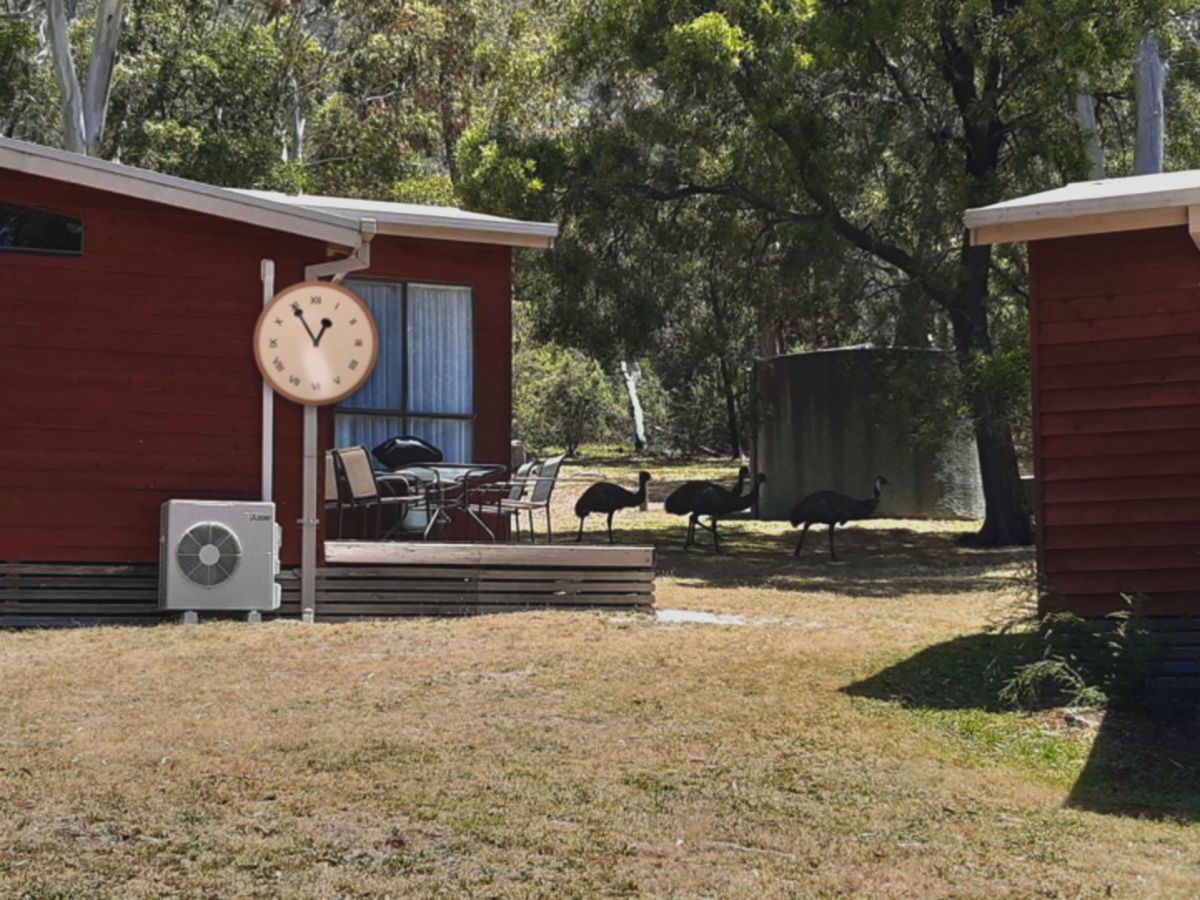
12:55
